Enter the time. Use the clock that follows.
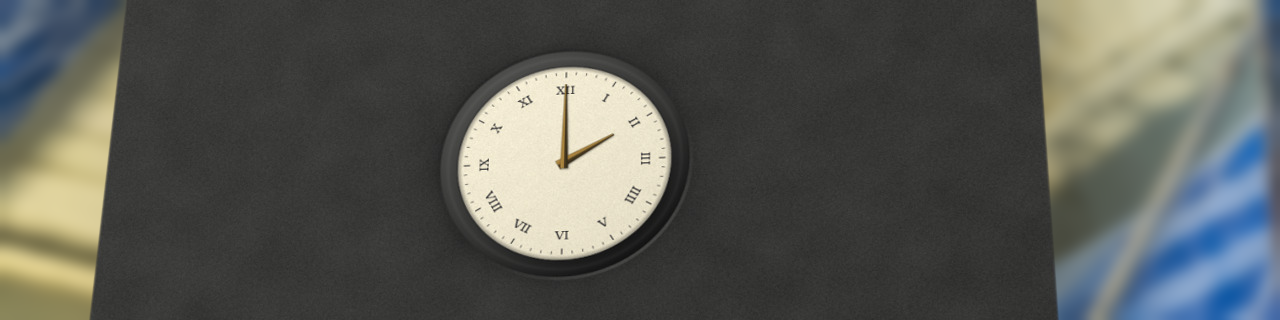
2:00
